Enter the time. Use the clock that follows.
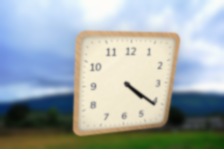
4:21
